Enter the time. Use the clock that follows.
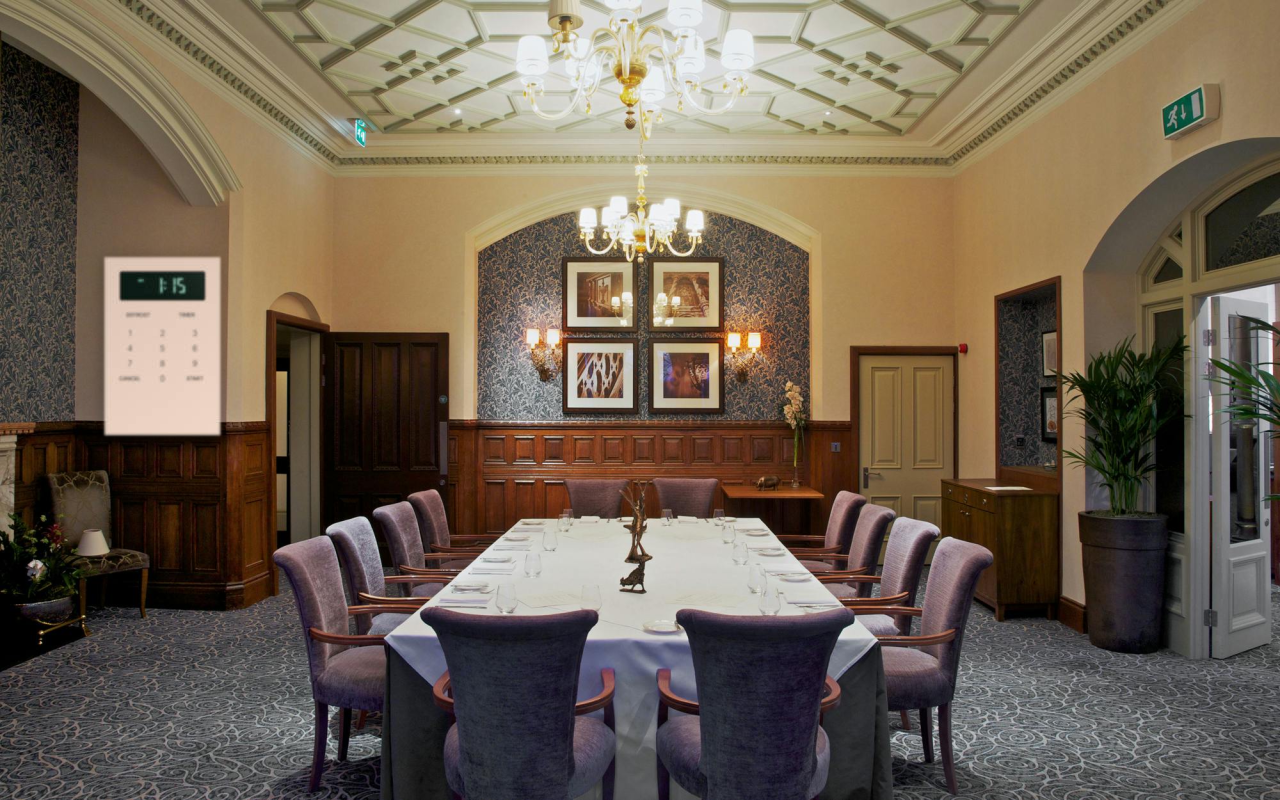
1:15
